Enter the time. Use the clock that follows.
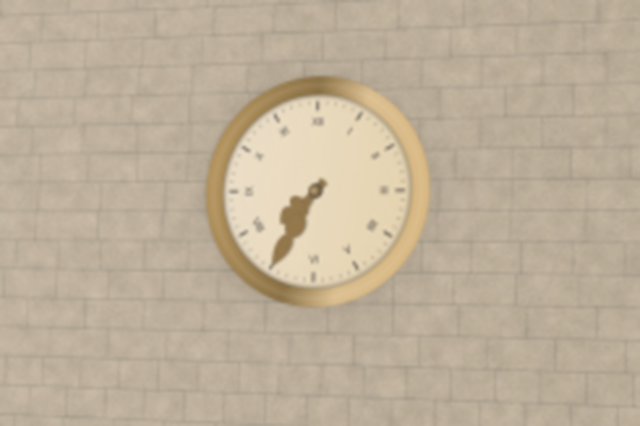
7:35
